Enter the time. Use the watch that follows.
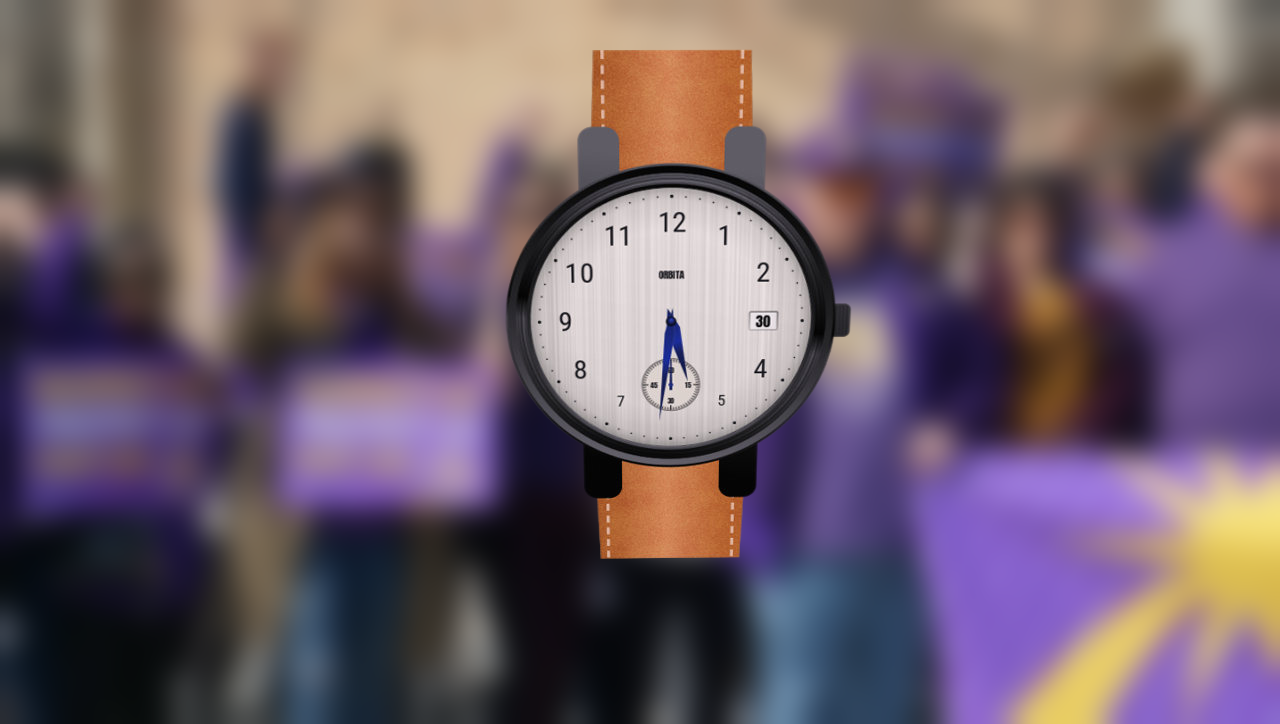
5:31
